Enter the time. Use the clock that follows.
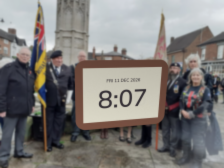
8:07
